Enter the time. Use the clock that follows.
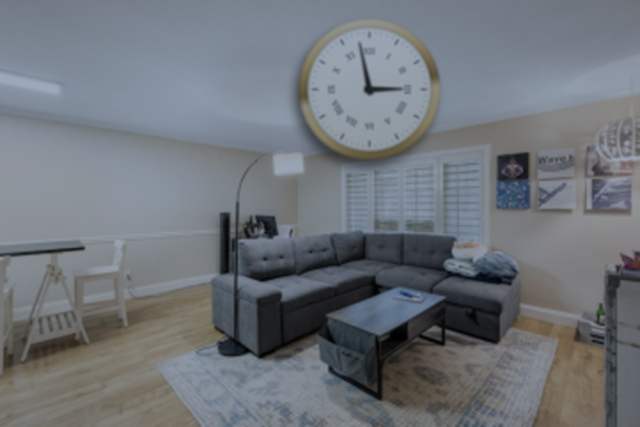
2:58
